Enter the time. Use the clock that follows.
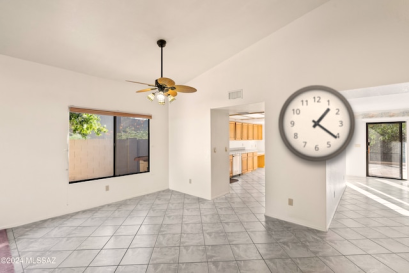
1:21
